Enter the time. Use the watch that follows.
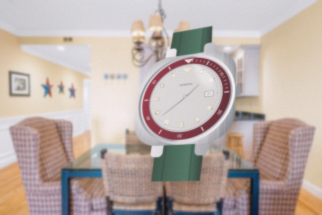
1:38
